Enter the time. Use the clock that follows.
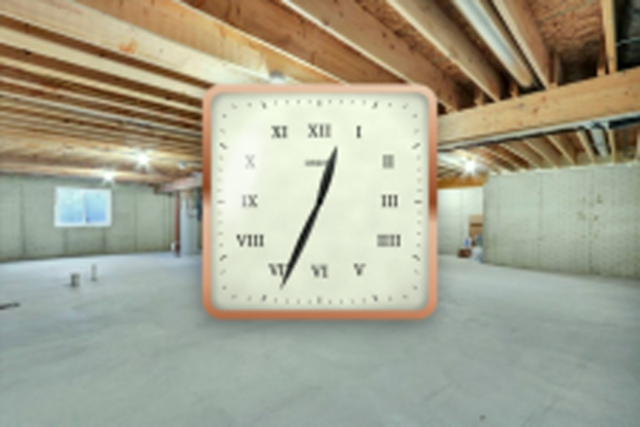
12:34
